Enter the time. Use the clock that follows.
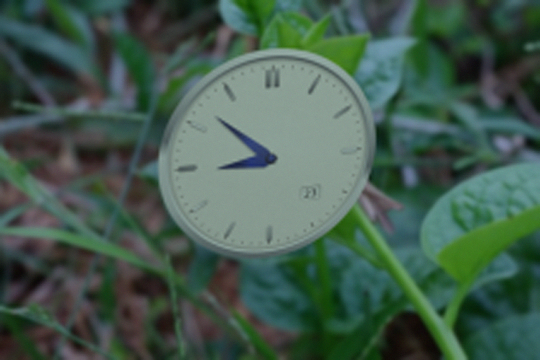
8:52
